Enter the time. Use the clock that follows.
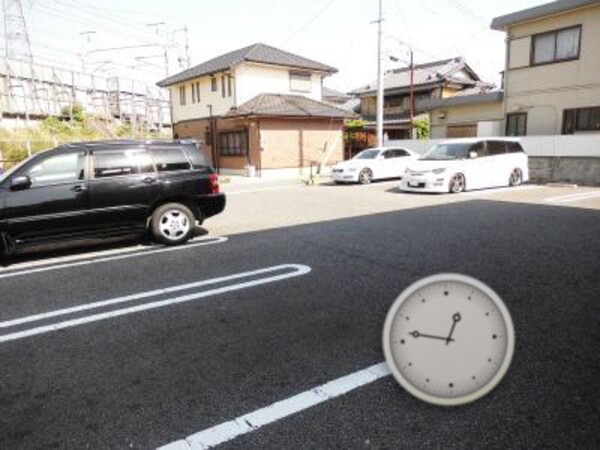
12:47
